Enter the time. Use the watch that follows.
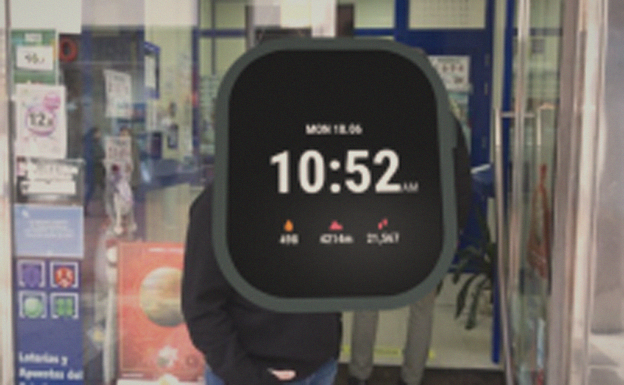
10:52
